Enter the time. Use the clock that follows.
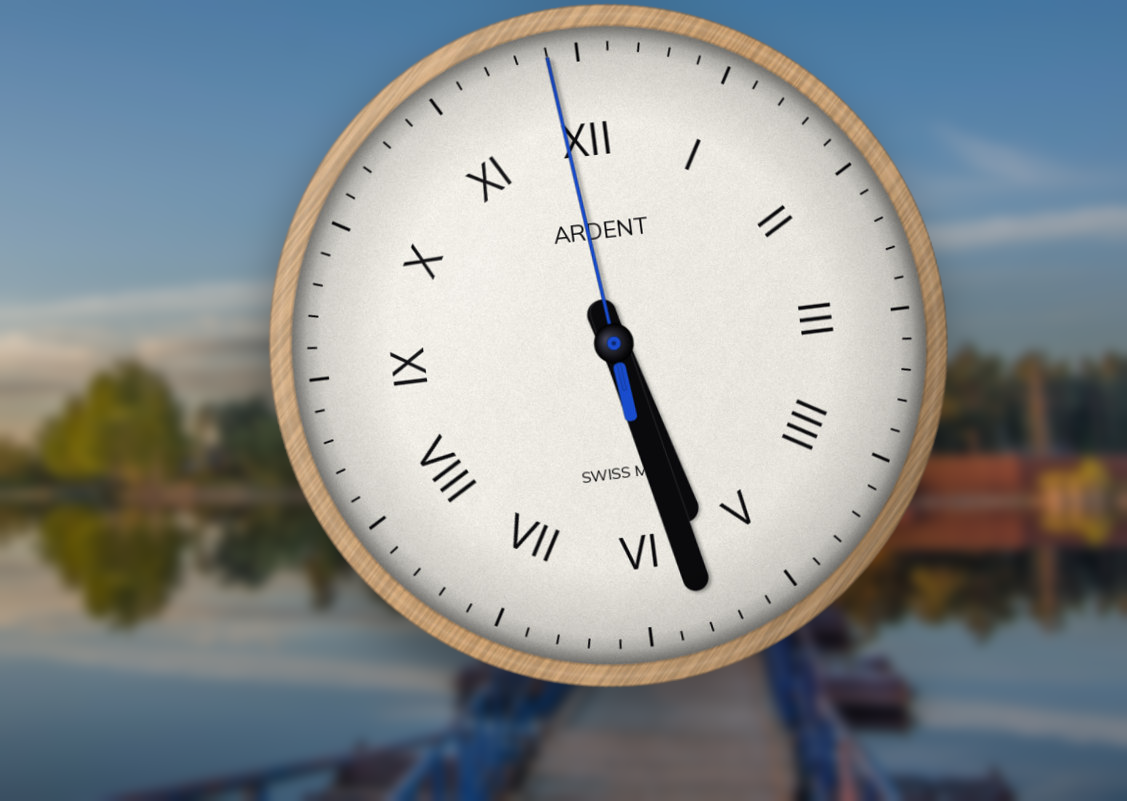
5:27:59
